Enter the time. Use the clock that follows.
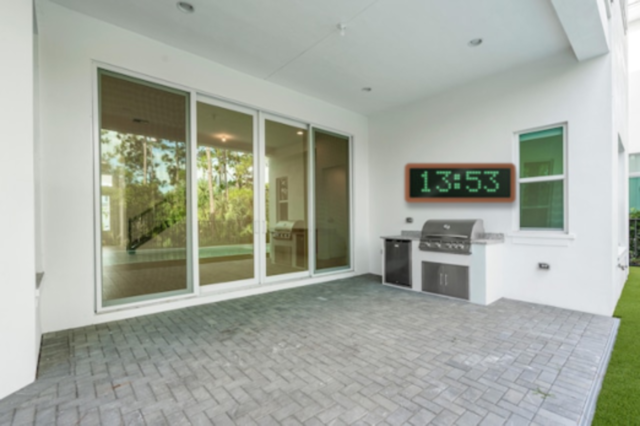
13:53
